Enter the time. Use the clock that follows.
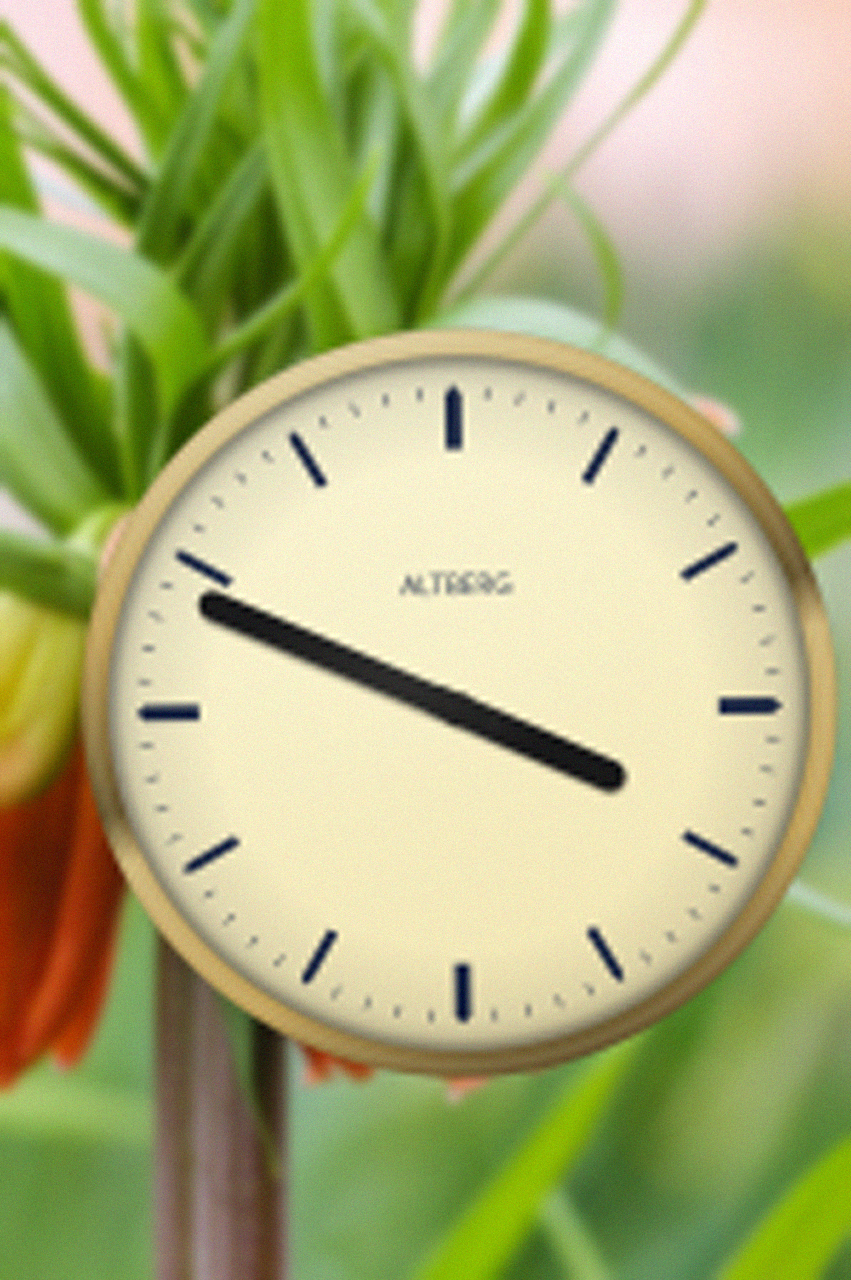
3:49
